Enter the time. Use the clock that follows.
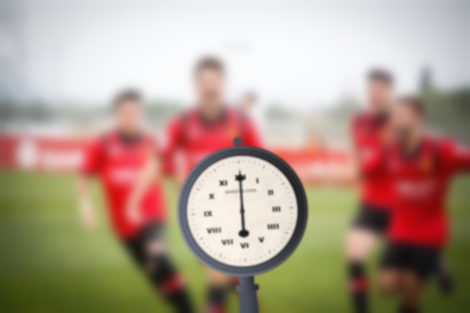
6:00
